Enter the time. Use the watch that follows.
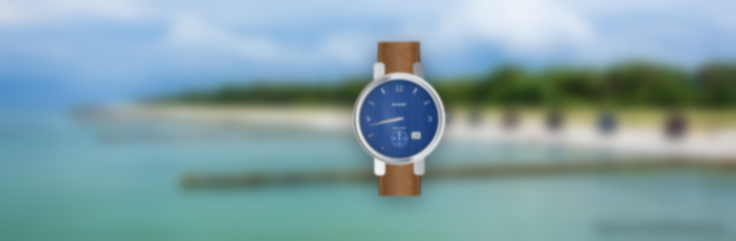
8:43
